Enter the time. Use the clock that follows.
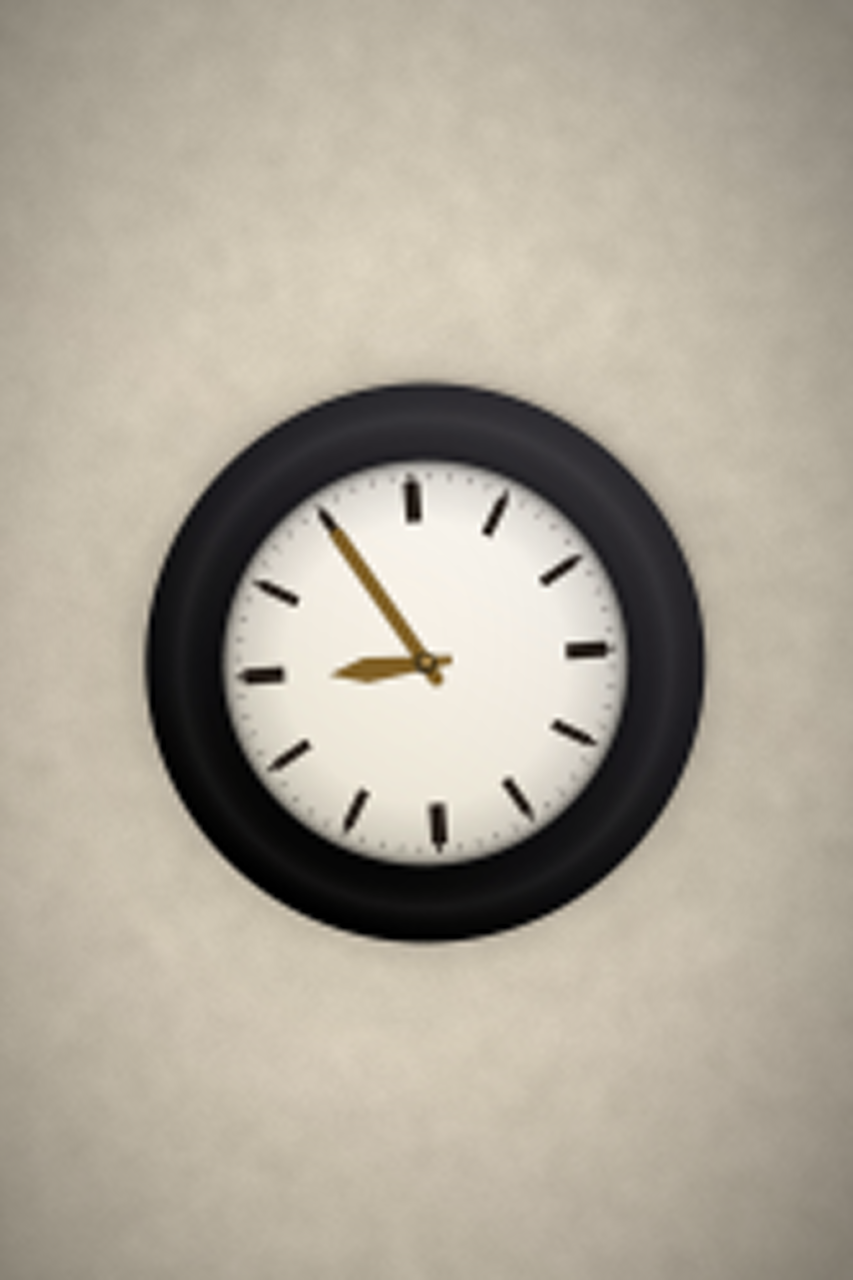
8:55
